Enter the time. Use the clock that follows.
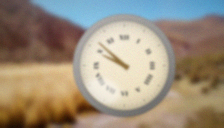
9:52
